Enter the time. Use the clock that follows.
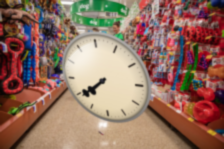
7:39
